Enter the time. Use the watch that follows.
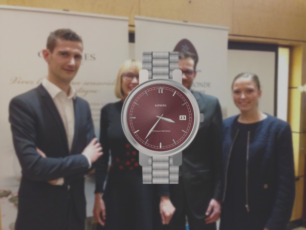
3:36
